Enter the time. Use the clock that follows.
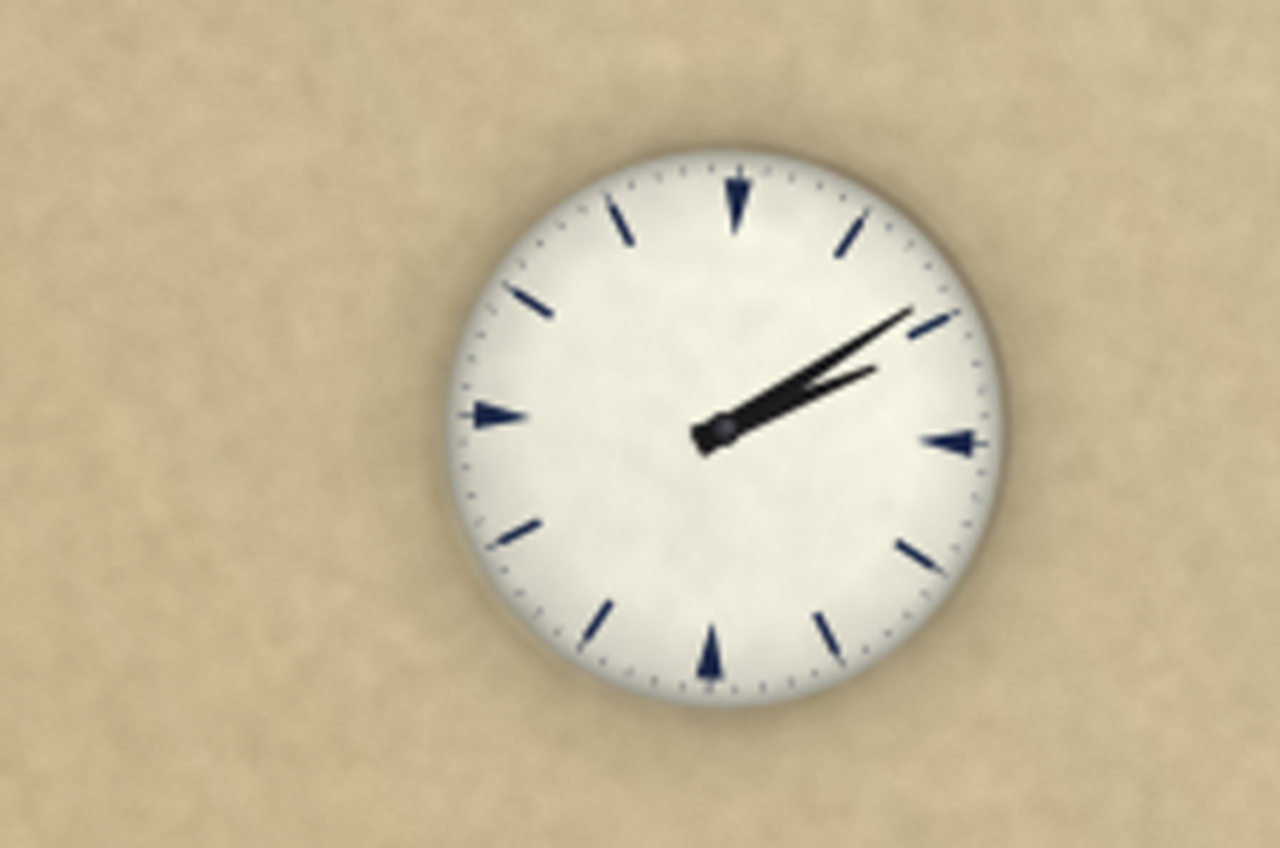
2:09
